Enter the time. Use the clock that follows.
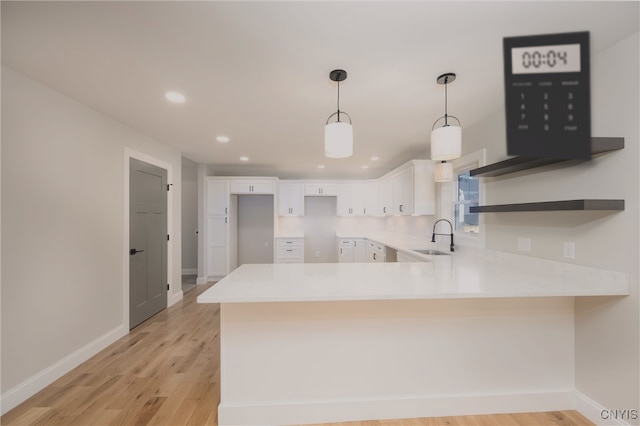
0:04
